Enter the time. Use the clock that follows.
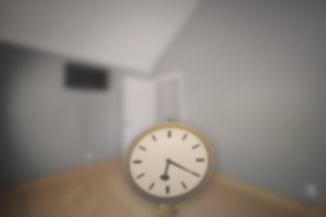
6:20
